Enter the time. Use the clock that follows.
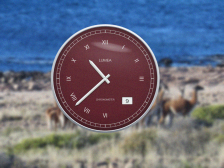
10:38
